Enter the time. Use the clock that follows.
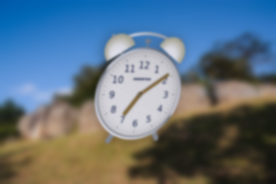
7:09
